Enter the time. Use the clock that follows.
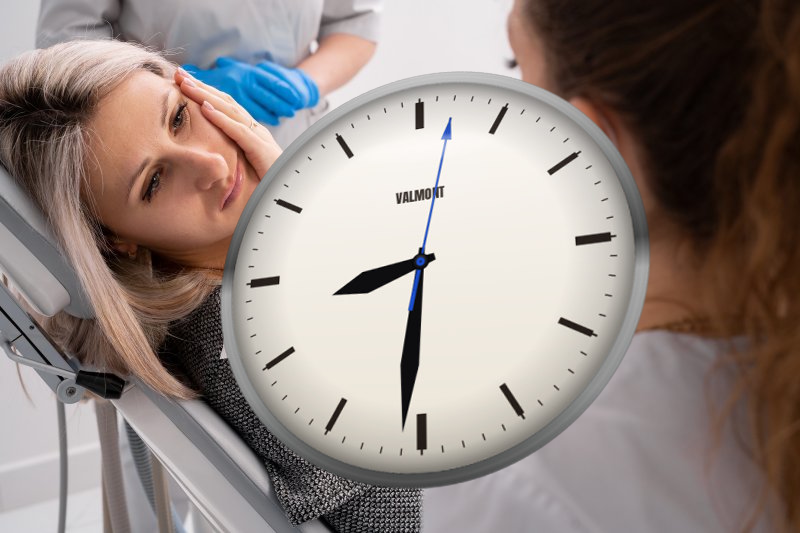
8:31:02
